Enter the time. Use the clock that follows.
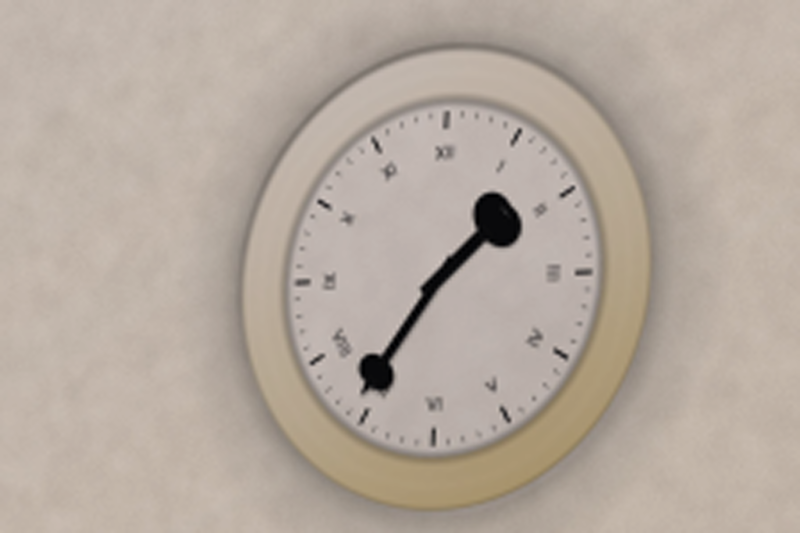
1:36
